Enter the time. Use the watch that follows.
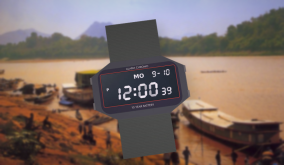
12:00:39
